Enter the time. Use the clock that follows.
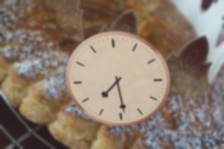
7:29
